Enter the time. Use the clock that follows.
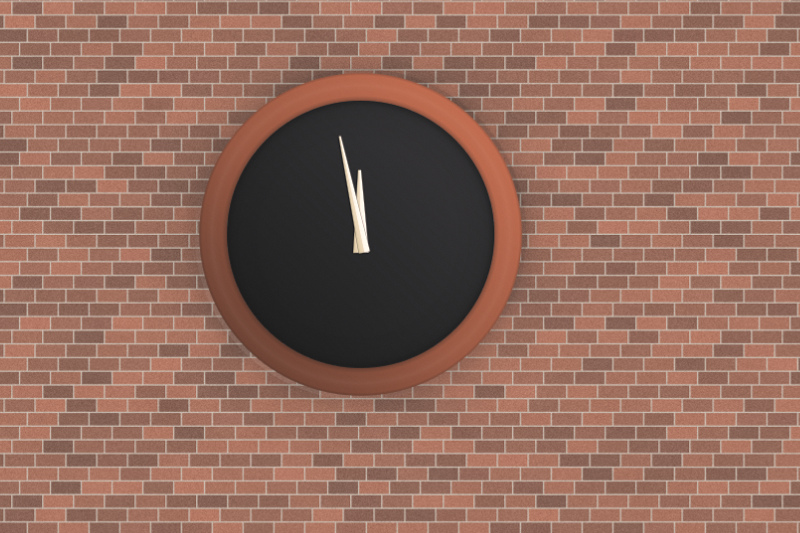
11:58
